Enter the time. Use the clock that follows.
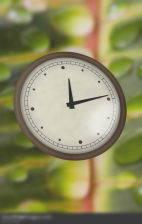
12:14
